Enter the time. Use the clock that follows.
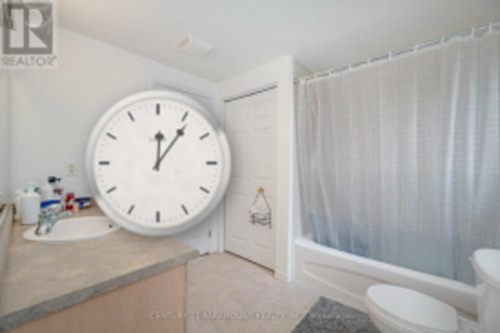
12:06
